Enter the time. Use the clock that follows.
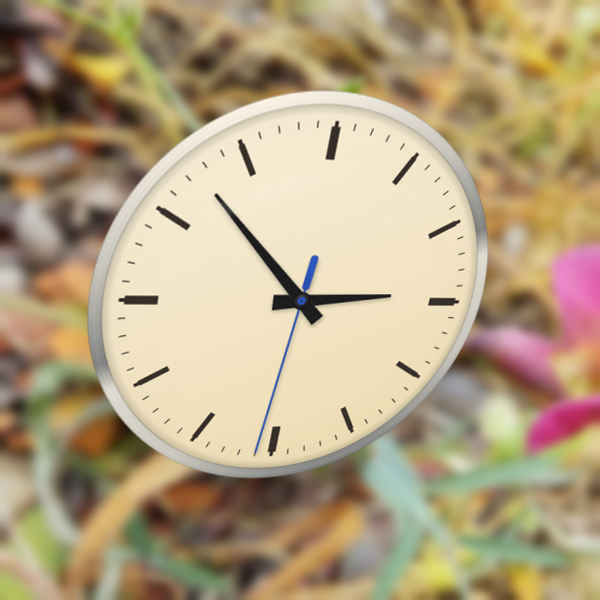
2:52:31
